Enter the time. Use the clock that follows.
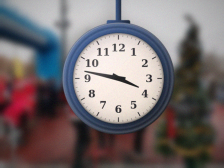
3:47
